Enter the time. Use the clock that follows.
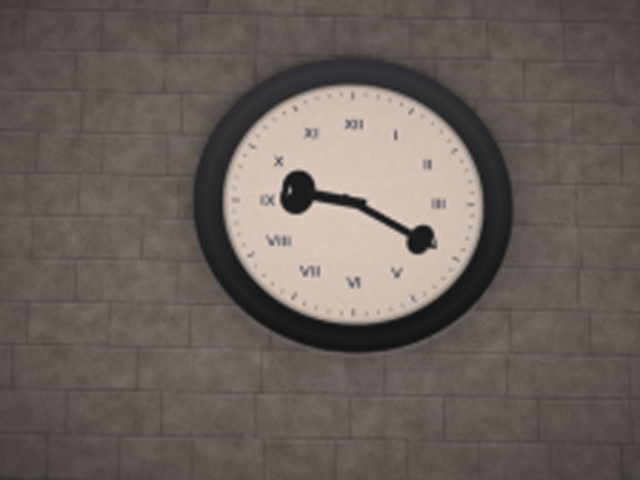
9:20
